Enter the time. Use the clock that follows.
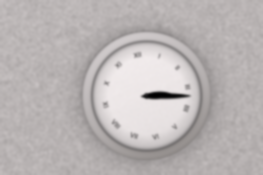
3:17
